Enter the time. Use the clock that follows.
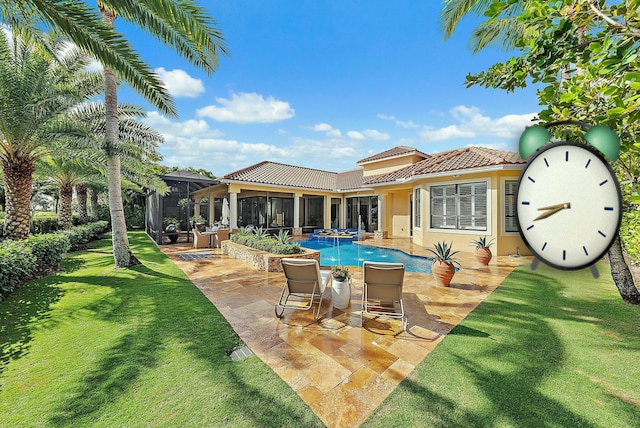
8:41
